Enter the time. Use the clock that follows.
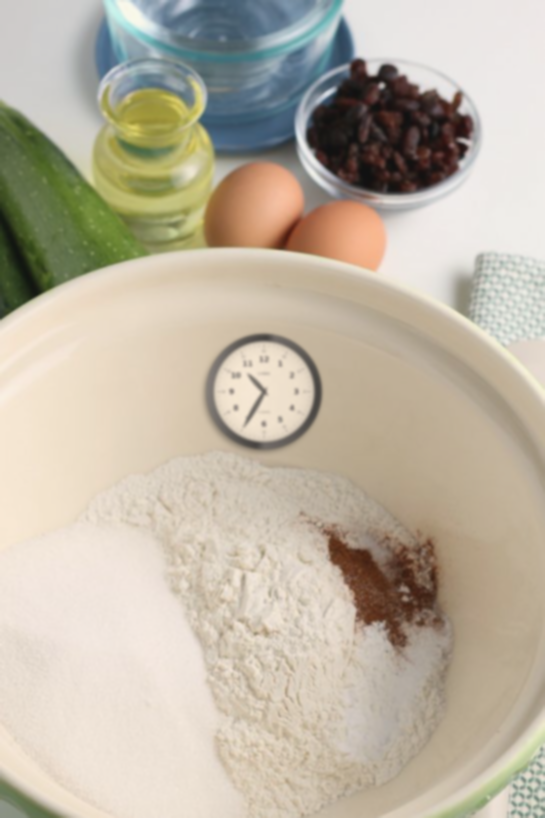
10:35
